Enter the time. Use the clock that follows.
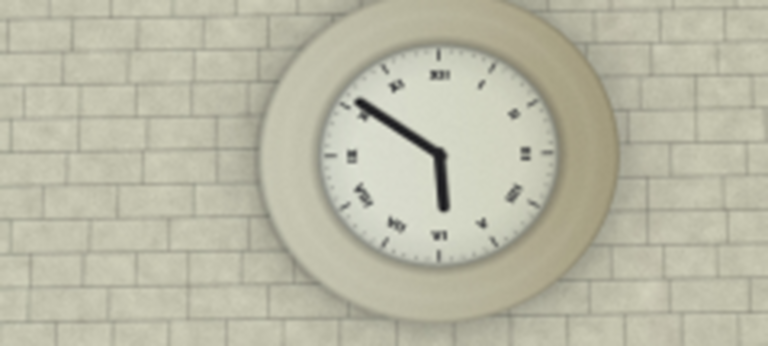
5:51
